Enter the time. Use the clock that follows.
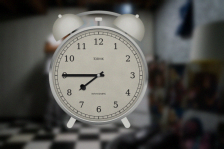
7:45
